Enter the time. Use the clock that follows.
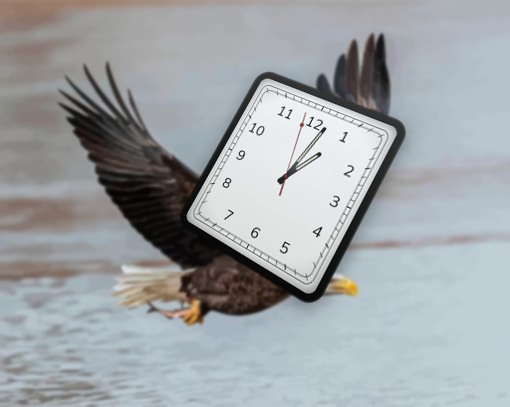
1:01:58
